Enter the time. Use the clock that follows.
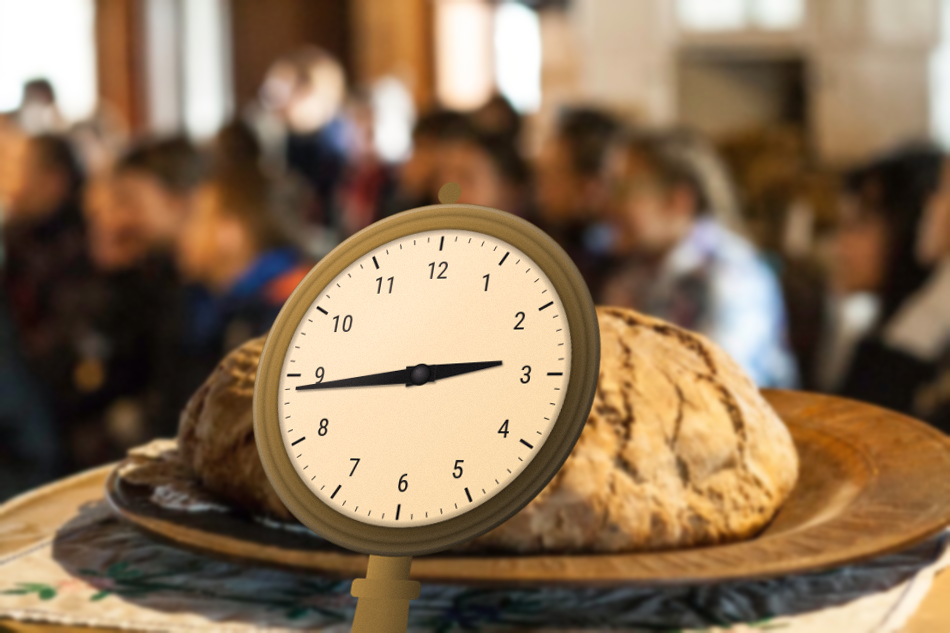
2:44
